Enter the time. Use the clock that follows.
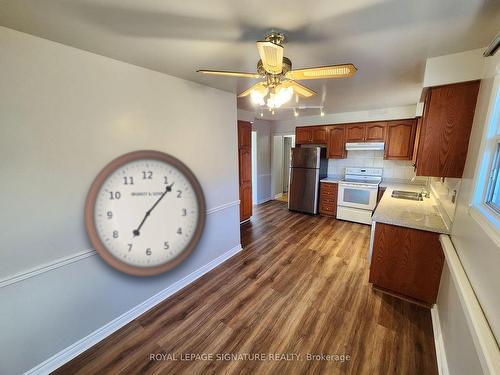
7:07
